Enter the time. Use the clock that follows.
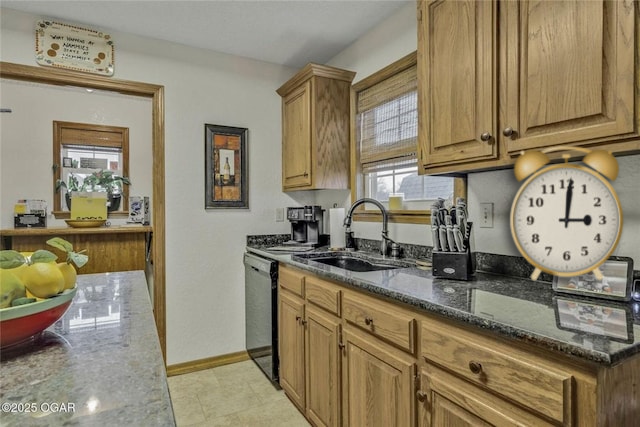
3:01
